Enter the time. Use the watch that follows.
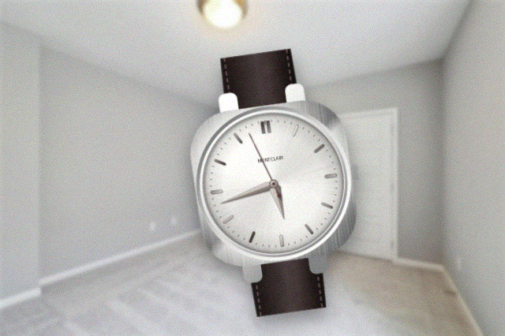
5:42:57
